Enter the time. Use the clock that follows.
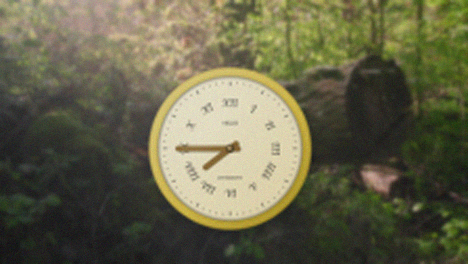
7:45
